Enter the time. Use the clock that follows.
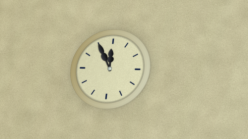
11:55
